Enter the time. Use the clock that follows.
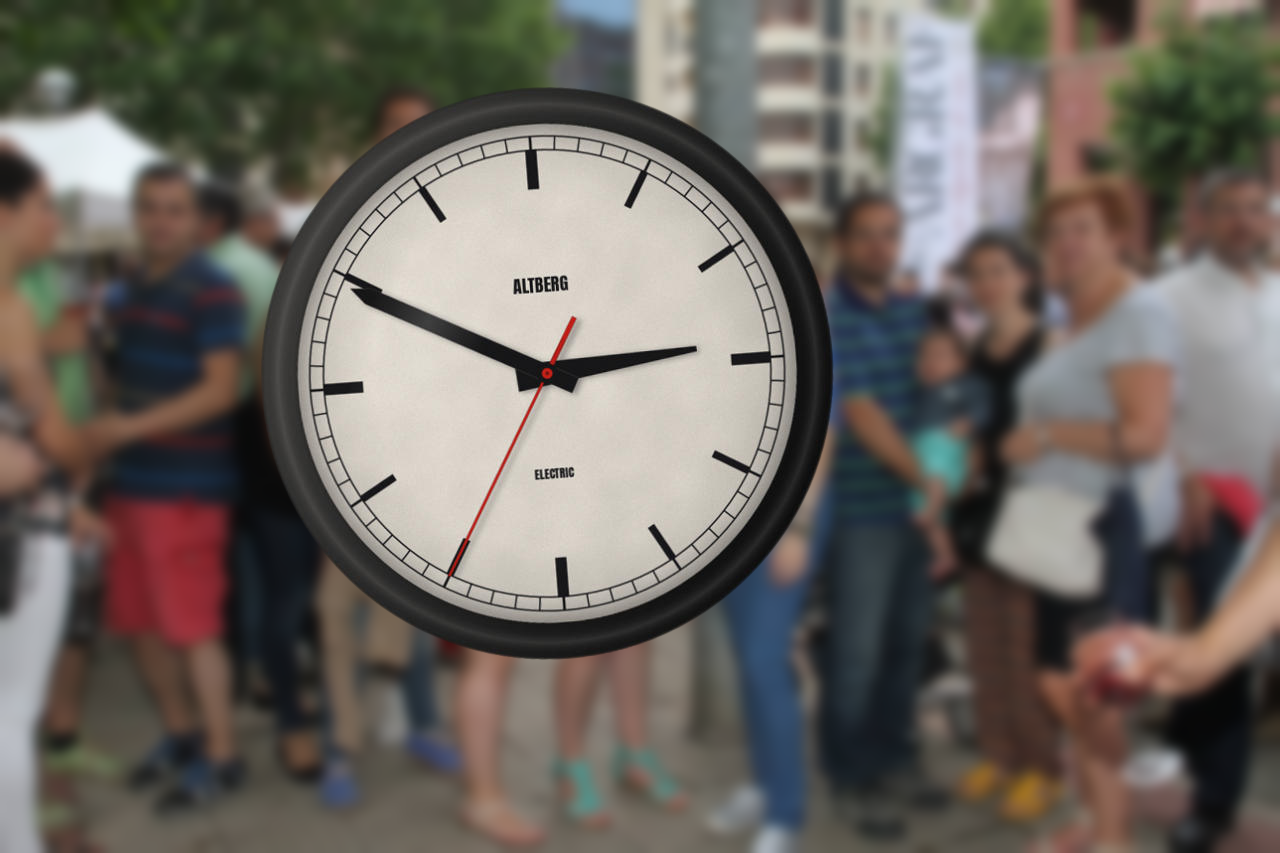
2:49:35
